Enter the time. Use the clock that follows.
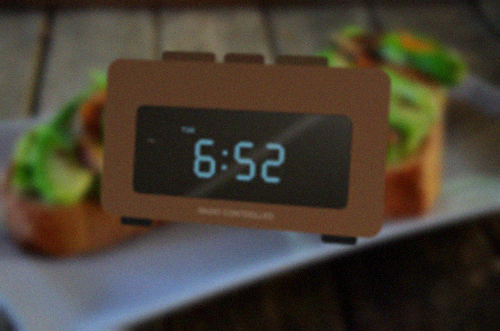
6:52
